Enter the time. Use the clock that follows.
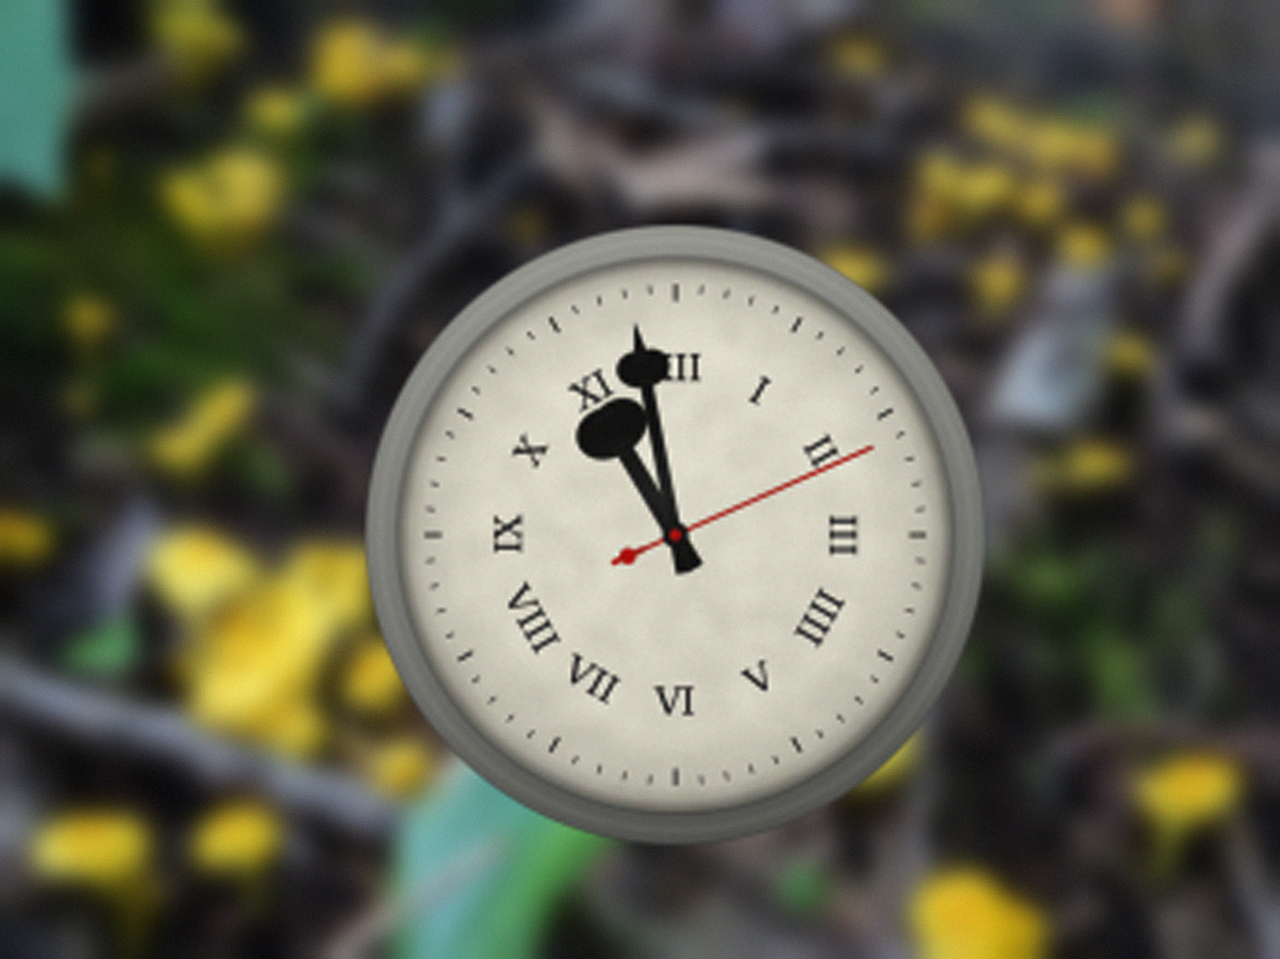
10:58:11
